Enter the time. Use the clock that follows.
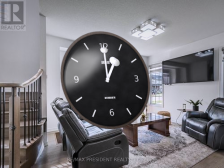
1:00
